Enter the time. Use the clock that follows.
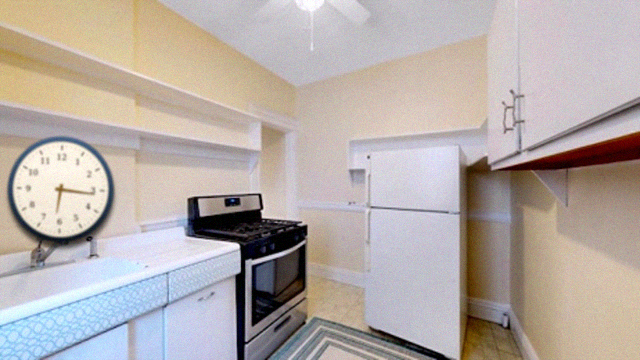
6:16
